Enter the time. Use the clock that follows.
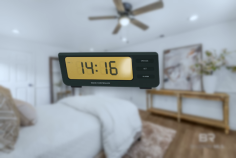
14:16
